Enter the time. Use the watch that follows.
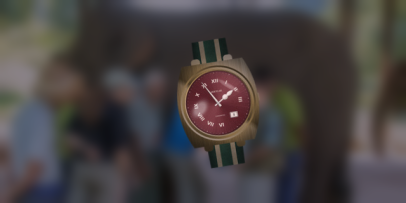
1:55
